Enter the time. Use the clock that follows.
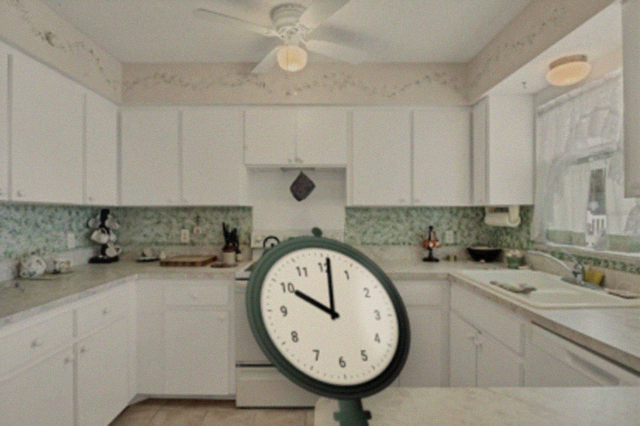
10:01
